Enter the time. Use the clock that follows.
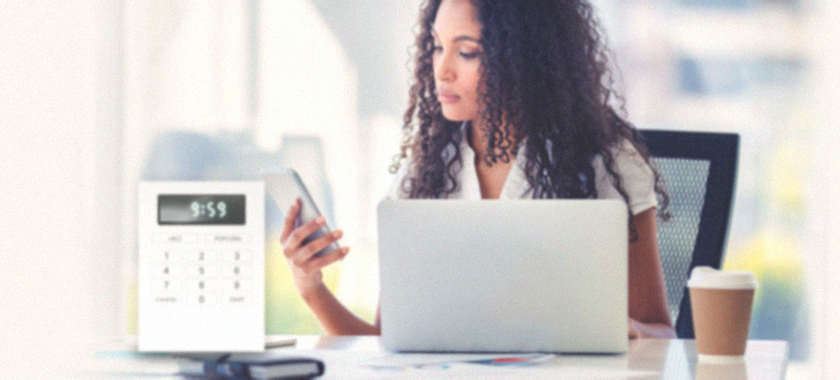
9:59
